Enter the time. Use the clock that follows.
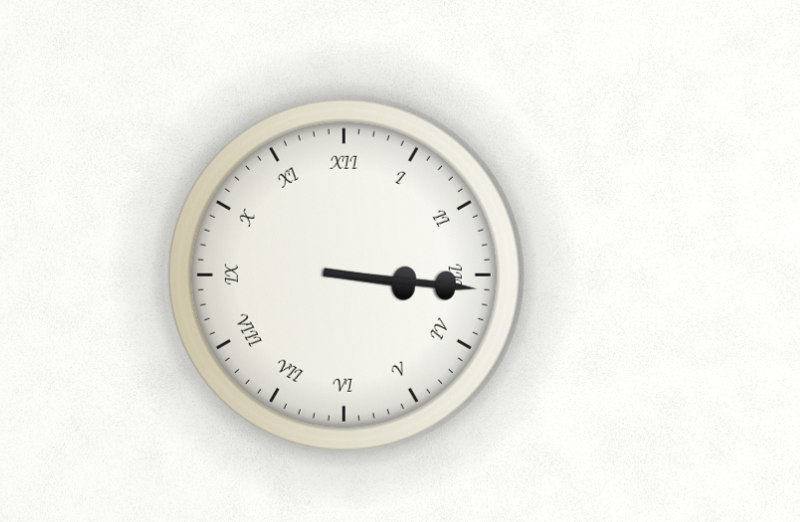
3:16
